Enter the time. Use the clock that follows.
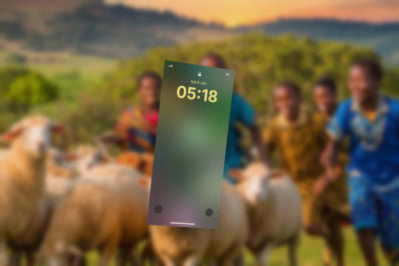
5:18
